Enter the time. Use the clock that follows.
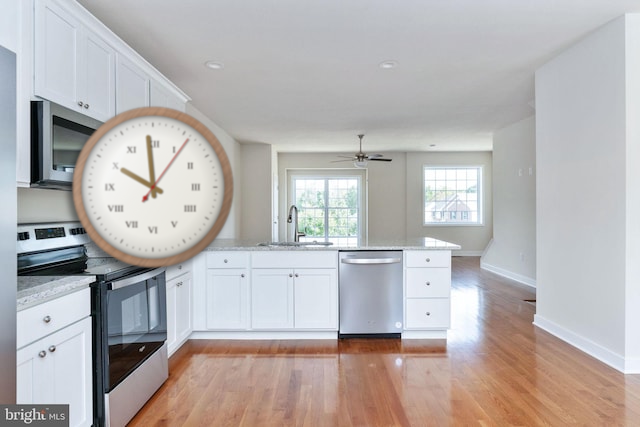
9:59:06
